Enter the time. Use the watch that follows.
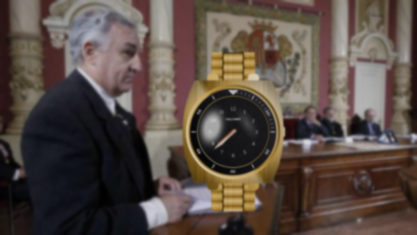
7:38
